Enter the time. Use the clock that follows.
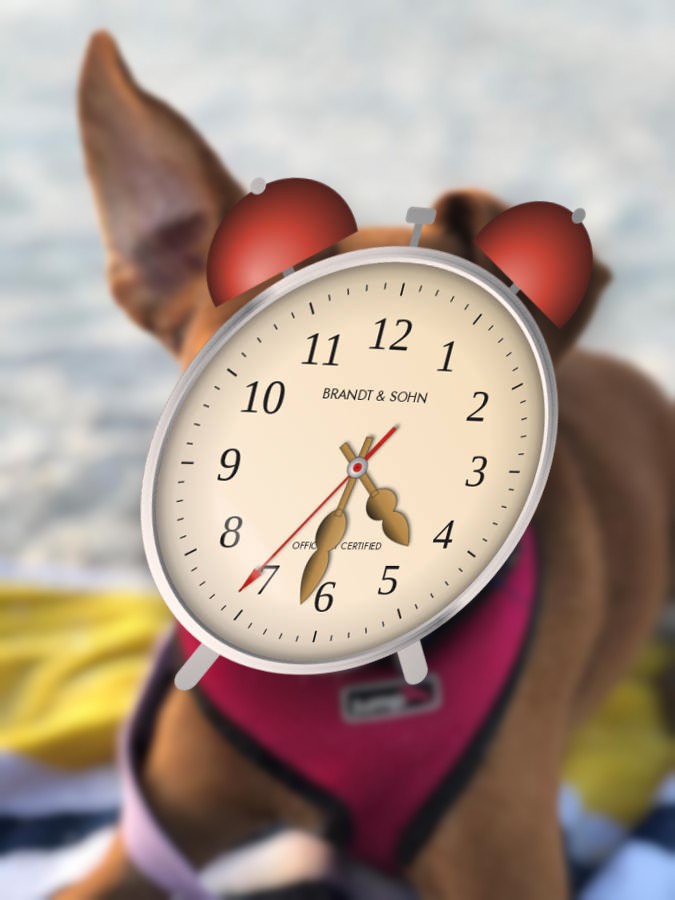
4:31:36
